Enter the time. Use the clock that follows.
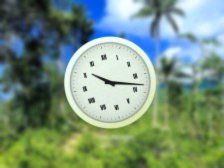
10:18
